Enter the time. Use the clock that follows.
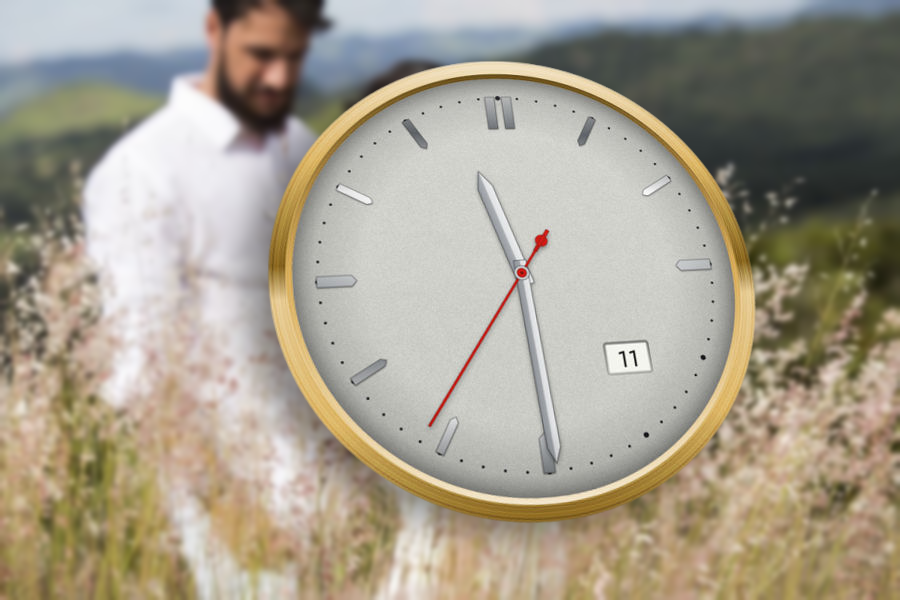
11:29:36
